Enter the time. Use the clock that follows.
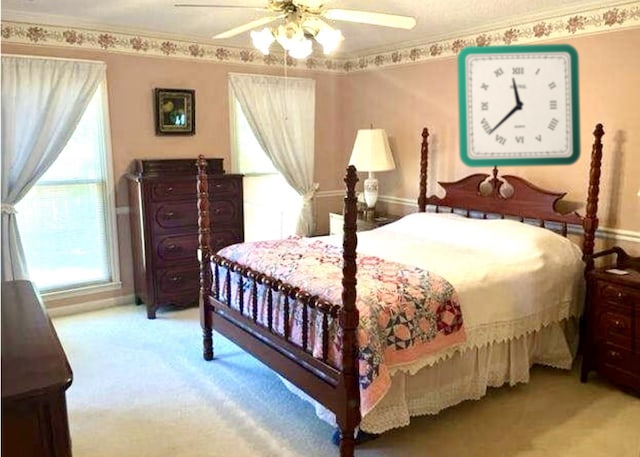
11:38
